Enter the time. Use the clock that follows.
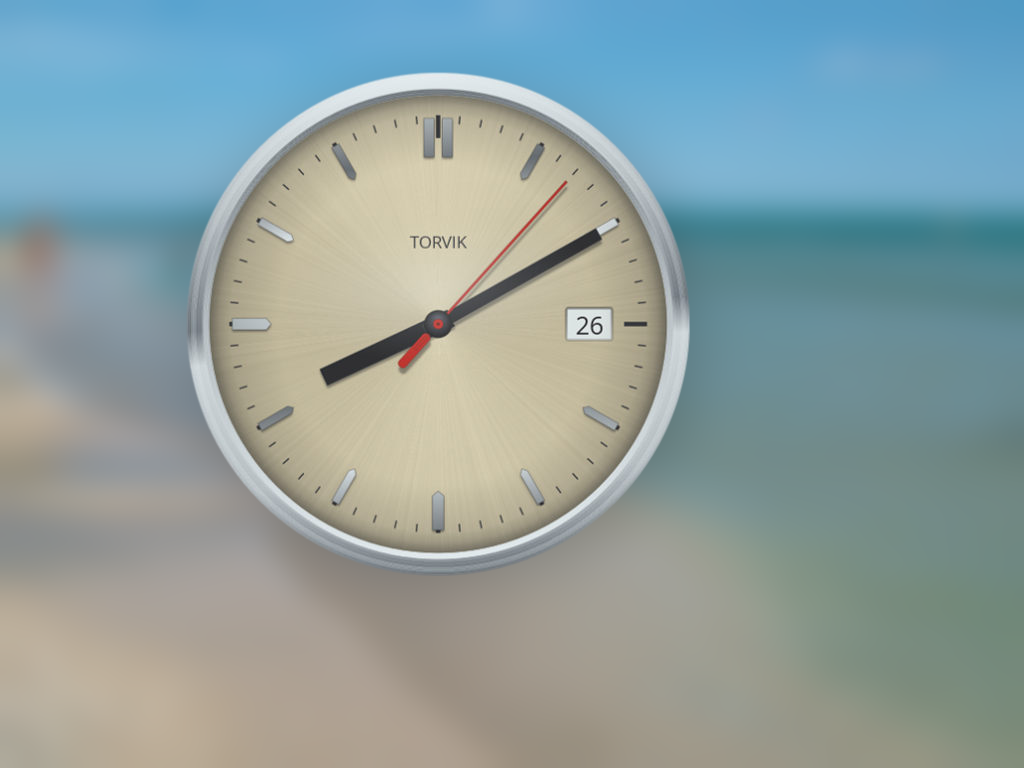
8:10:07
